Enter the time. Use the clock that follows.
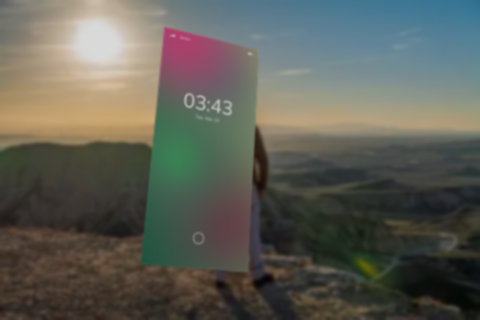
3:43
